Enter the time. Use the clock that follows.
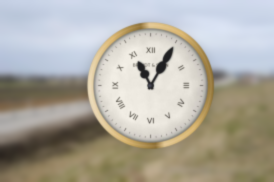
11:05
